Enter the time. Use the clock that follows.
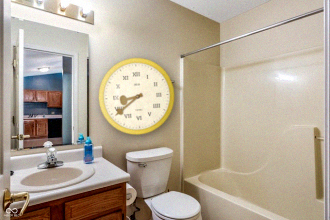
8:39
